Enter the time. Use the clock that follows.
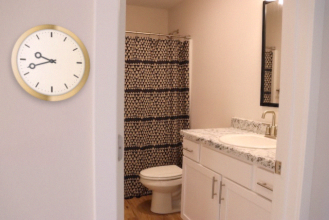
9:42
